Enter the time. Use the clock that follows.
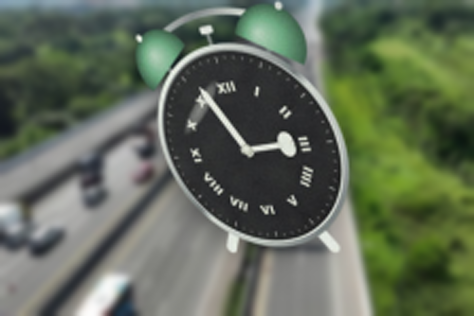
2:56
